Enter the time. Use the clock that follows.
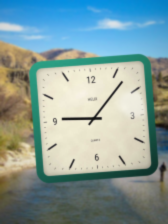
9:07
